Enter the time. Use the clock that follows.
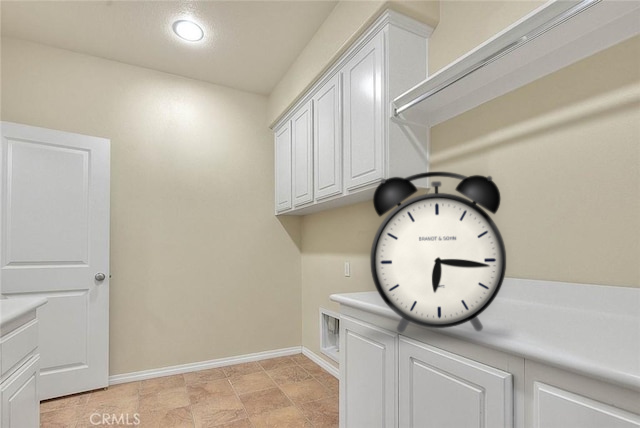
6:16
